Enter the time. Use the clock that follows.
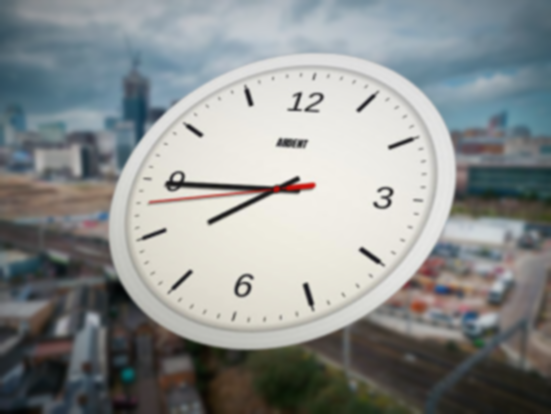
7:44:43
